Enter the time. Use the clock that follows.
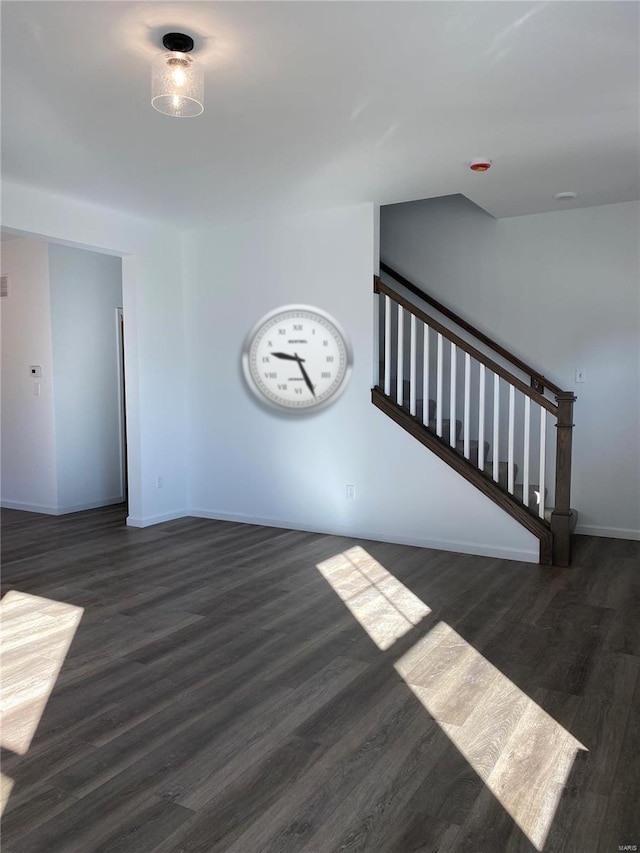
9:26
